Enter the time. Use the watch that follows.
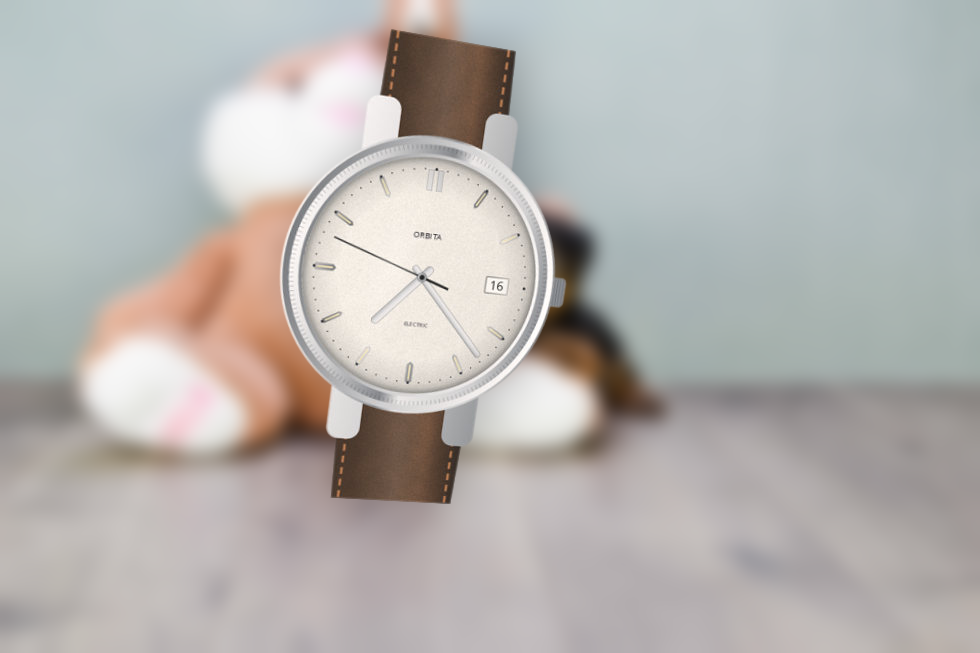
7:22:48
